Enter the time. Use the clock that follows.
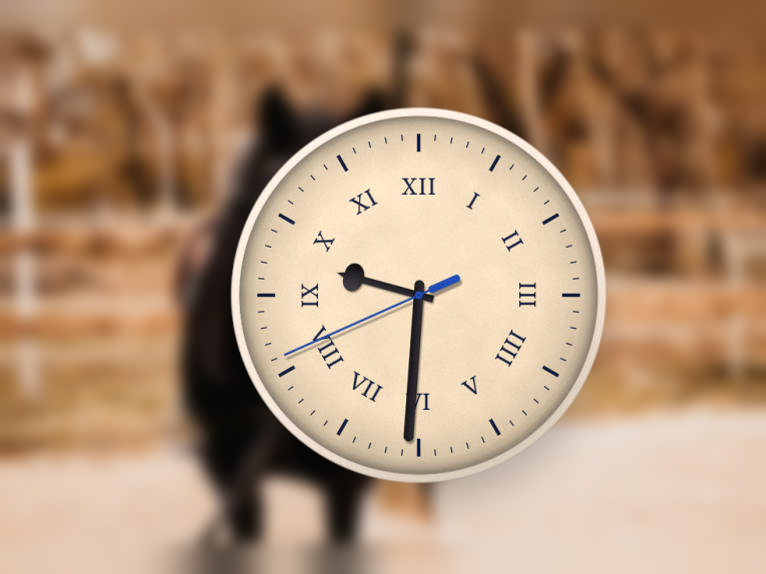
9:30:41
